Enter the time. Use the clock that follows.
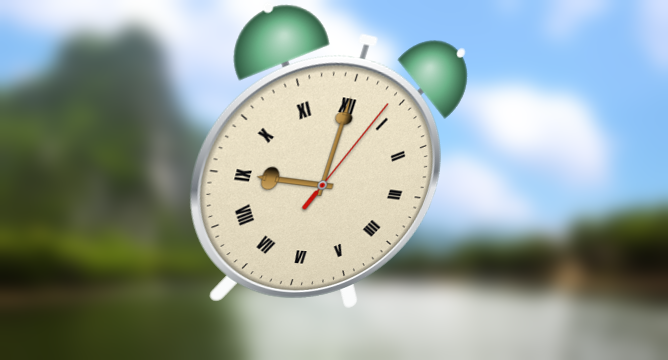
9:00:04
